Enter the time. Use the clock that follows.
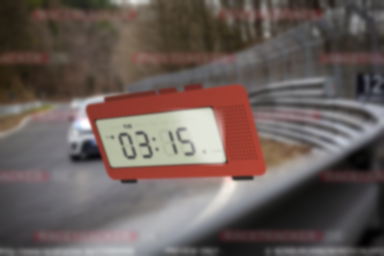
3:15
